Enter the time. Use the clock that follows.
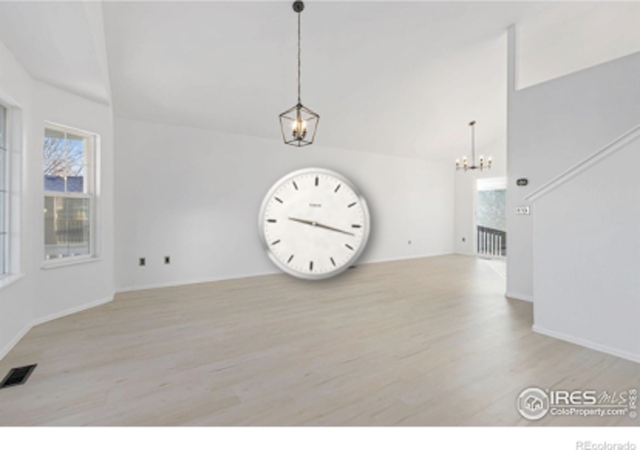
9:17
